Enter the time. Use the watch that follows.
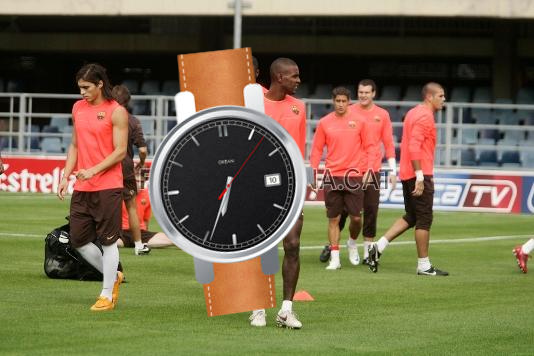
6:34:07
